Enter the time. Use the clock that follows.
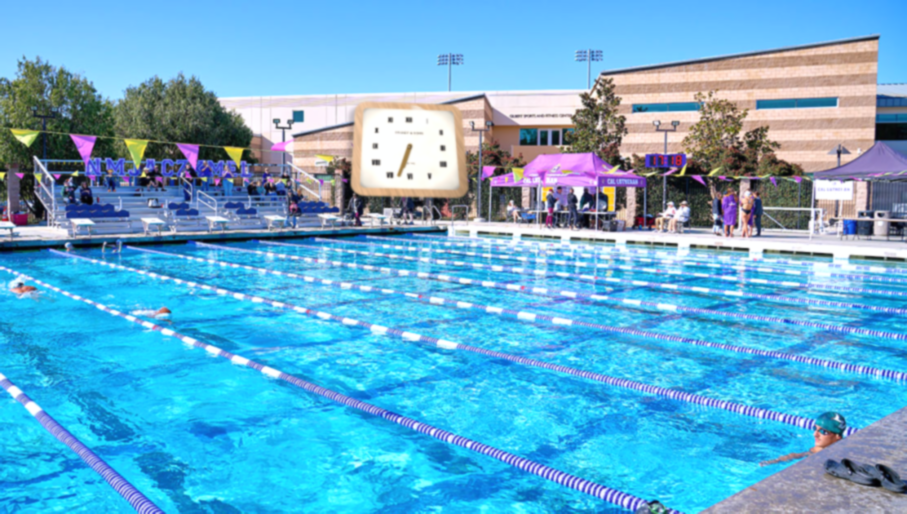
6:33
